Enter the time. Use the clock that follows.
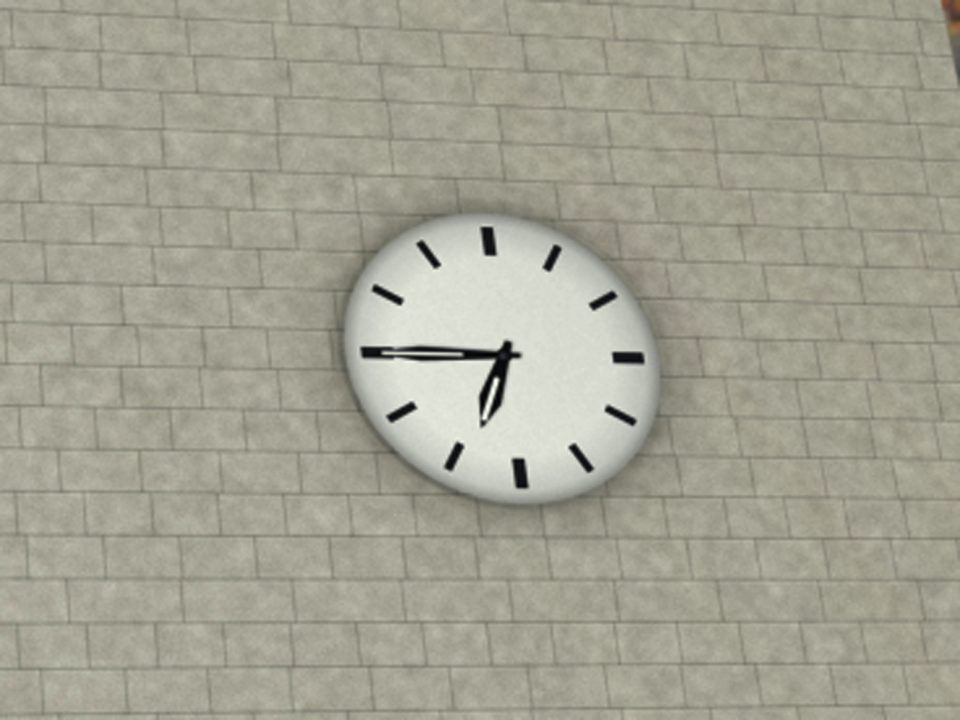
6:45
